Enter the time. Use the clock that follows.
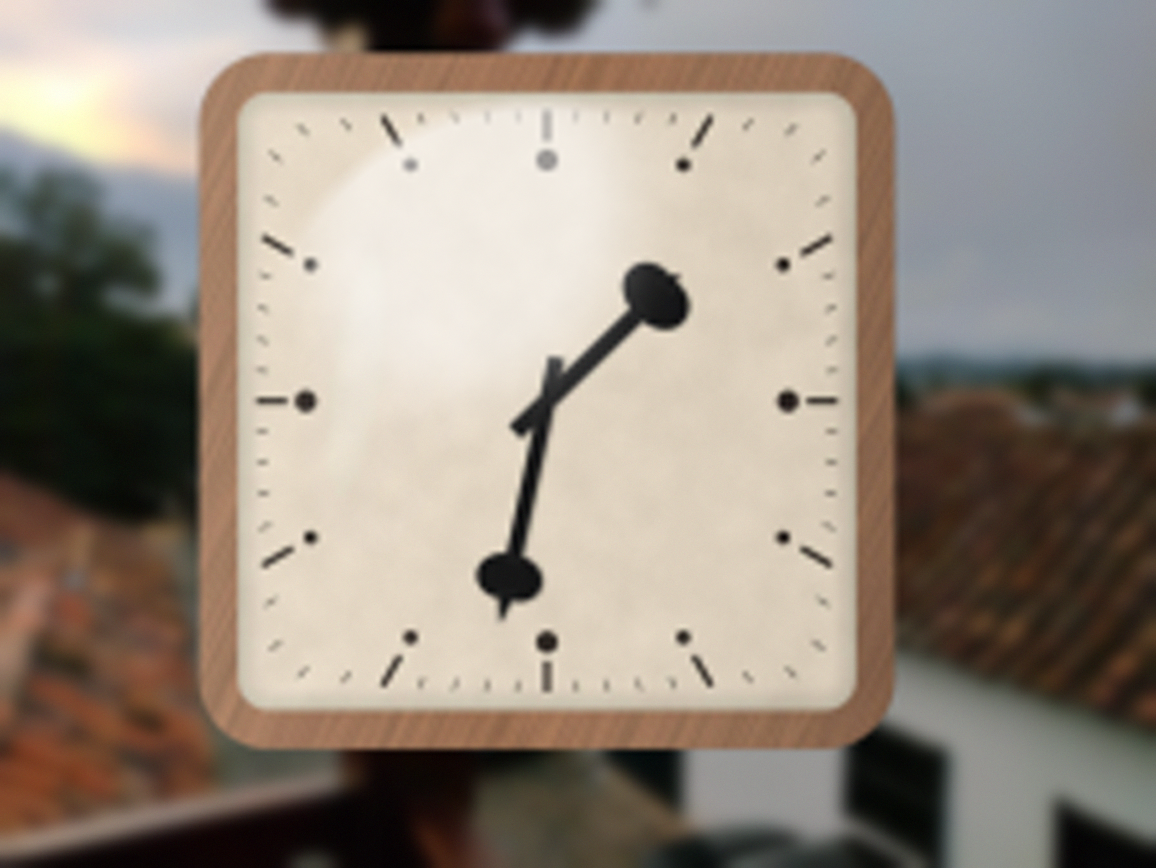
1:32
